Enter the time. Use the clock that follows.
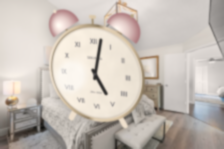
5:02
